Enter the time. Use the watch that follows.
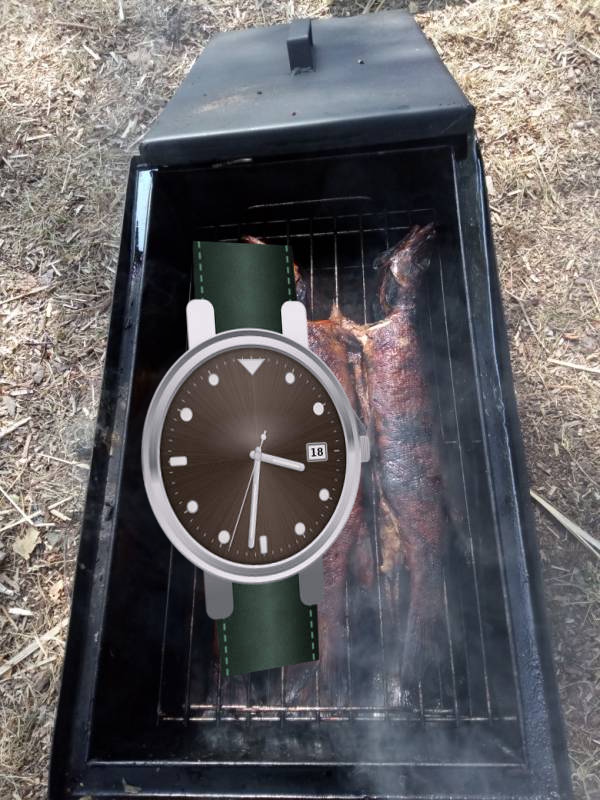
3:31:34
